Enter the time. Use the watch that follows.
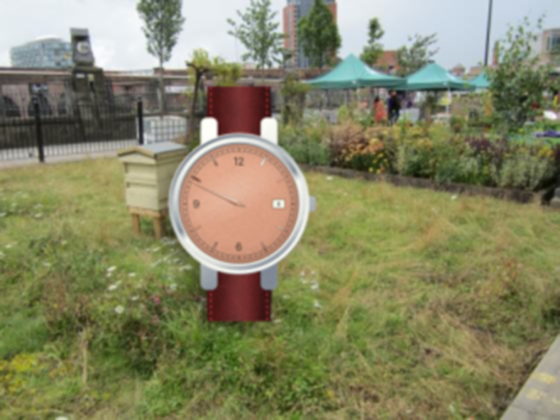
9:49
